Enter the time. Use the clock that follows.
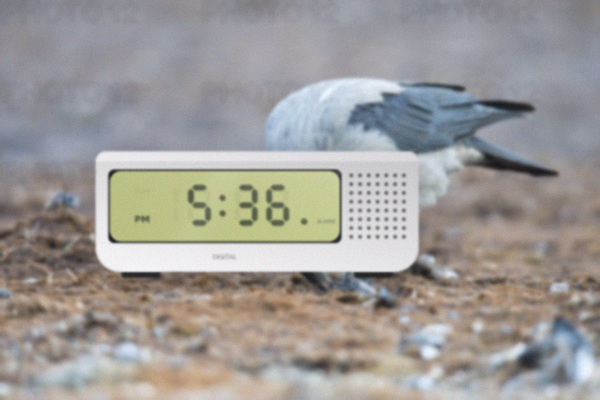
5:36
